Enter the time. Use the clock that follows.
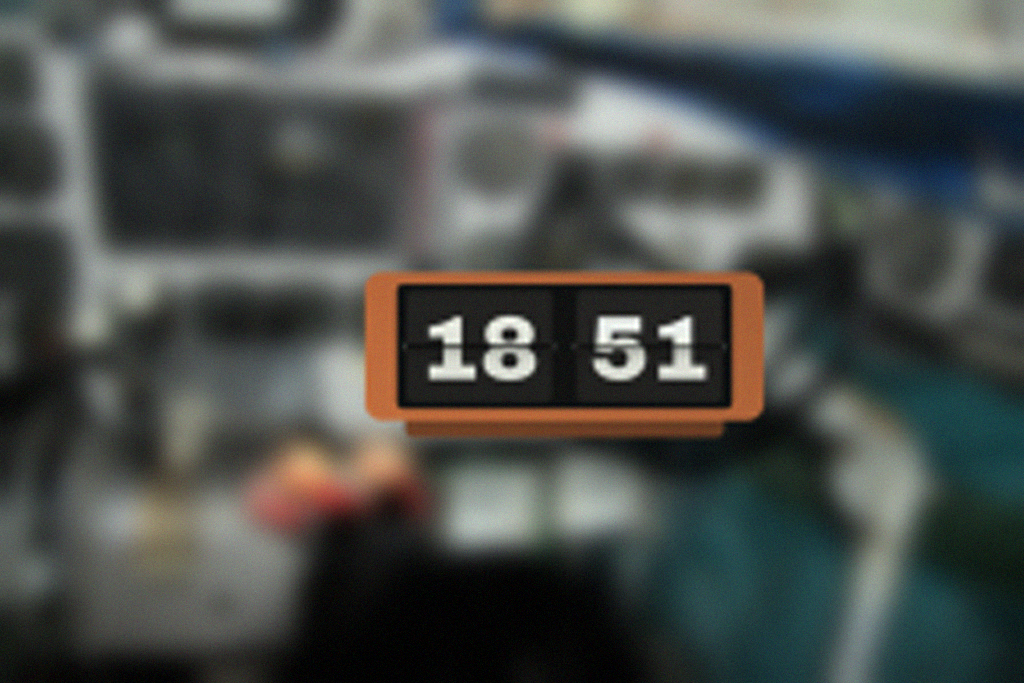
18:51
